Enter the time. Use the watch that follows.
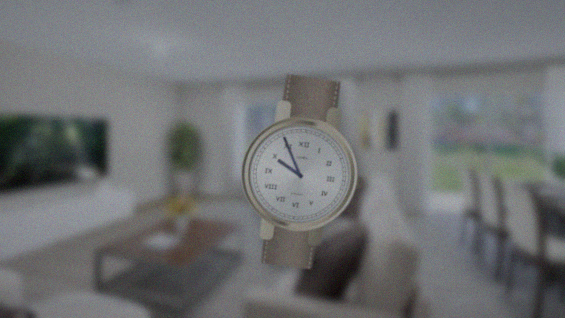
9:55
